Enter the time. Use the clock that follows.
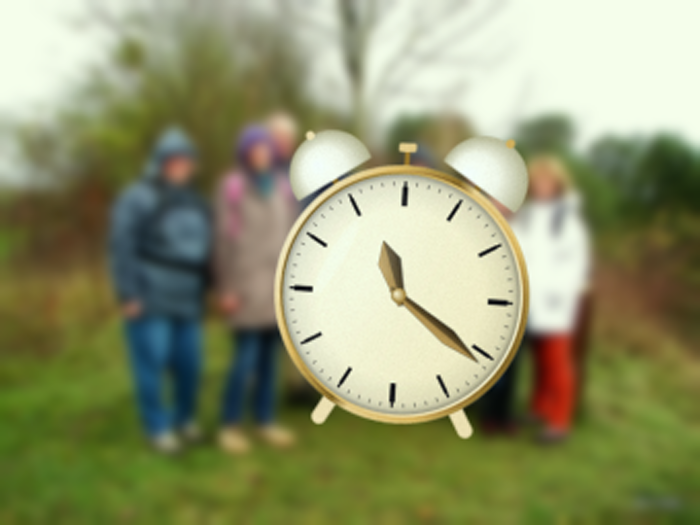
11:21
